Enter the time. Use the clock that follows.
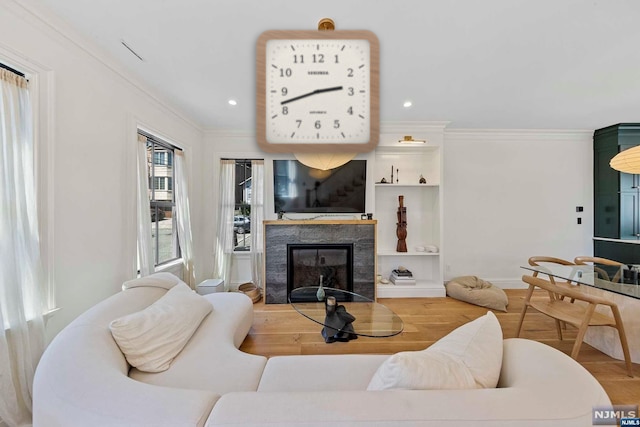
2:42
